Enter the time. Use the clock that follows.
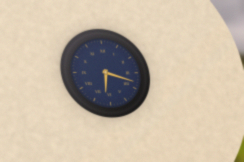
6:18
